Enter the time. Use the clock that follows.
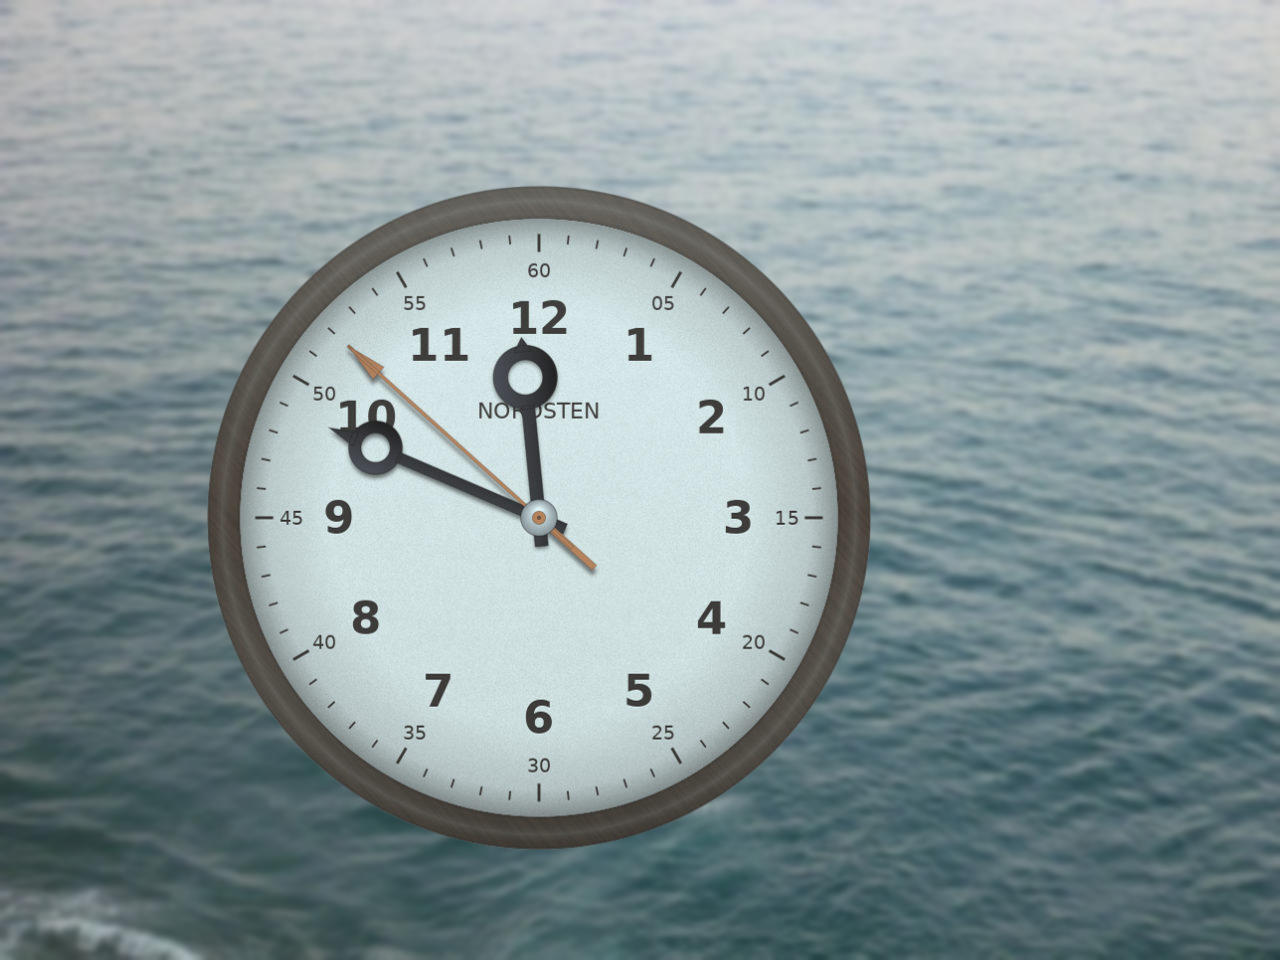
11:48:52
